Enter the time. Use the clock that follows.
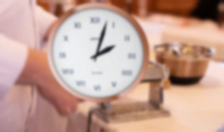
2:03
